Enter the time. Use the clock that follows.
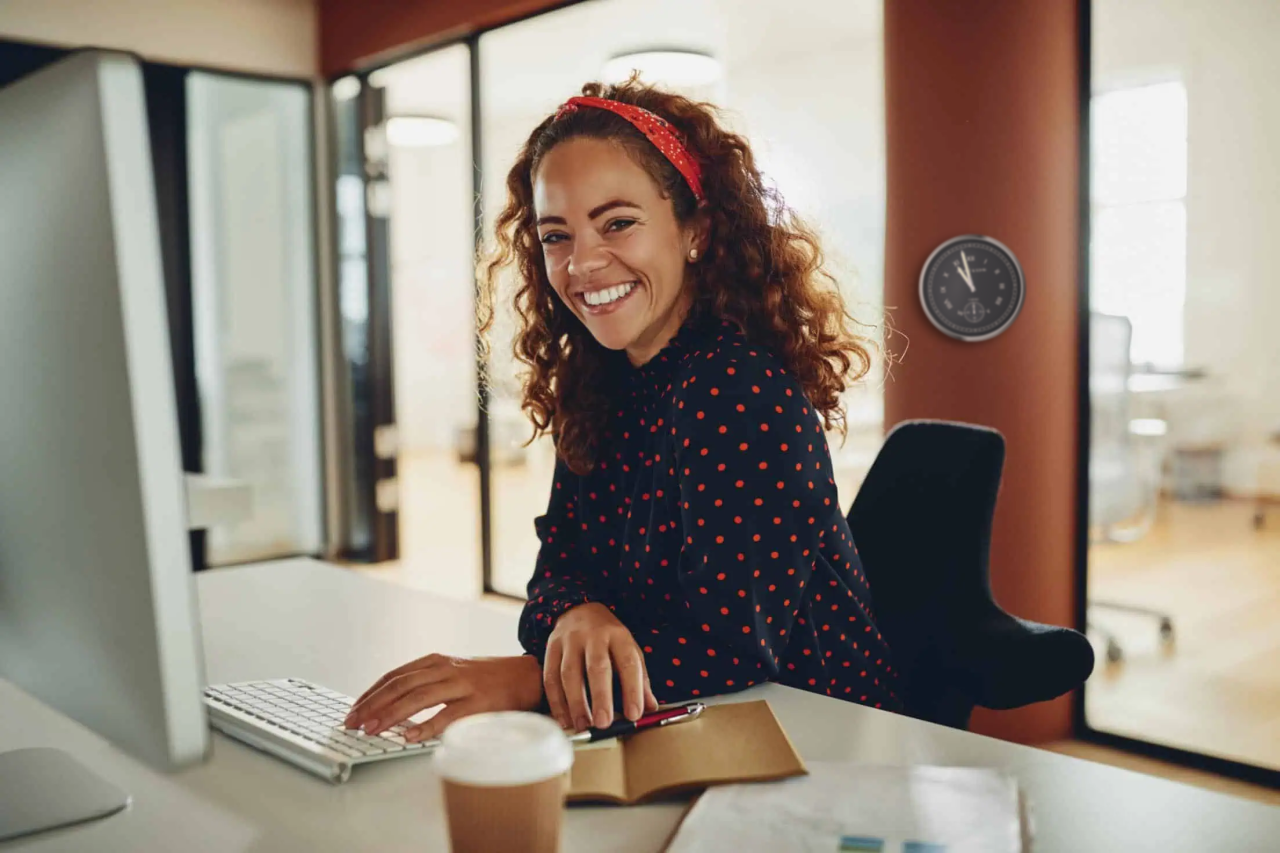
10:58
